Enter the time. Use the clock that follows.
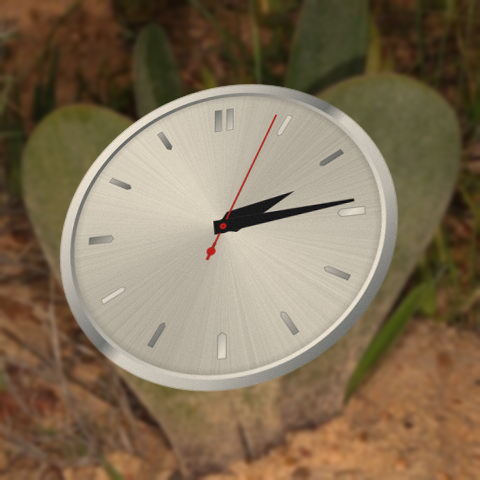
2:14:04
